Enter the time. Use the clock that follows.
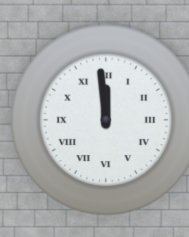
11:59
